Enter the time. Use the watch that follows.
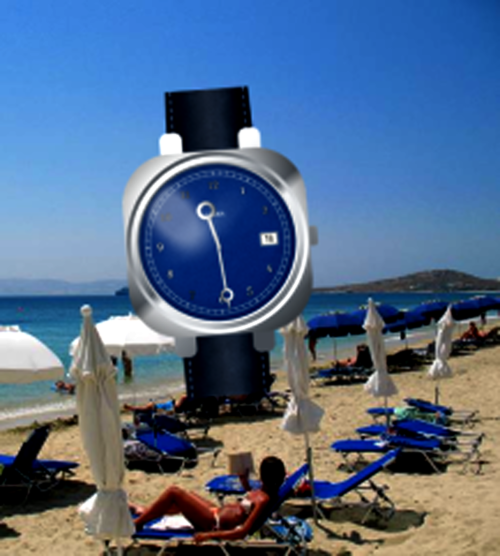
11:29
